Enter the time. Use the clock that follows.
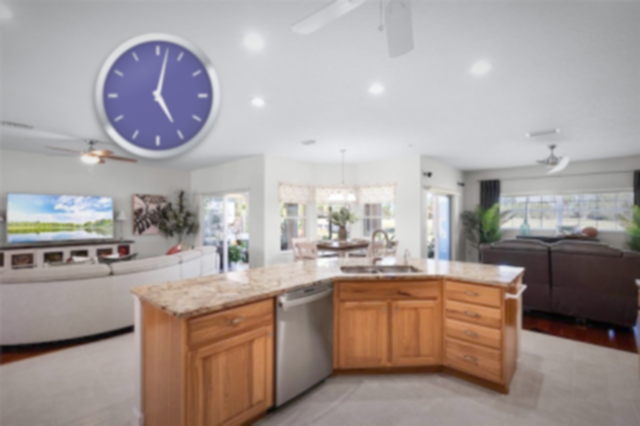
5:02
